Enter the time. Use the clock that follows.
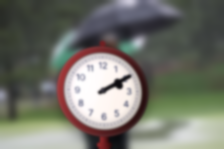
2:10
